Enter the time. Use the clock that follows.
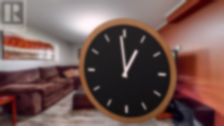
12:59
